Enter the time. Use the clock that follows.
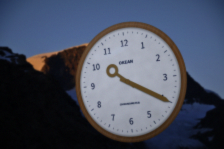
10:20
